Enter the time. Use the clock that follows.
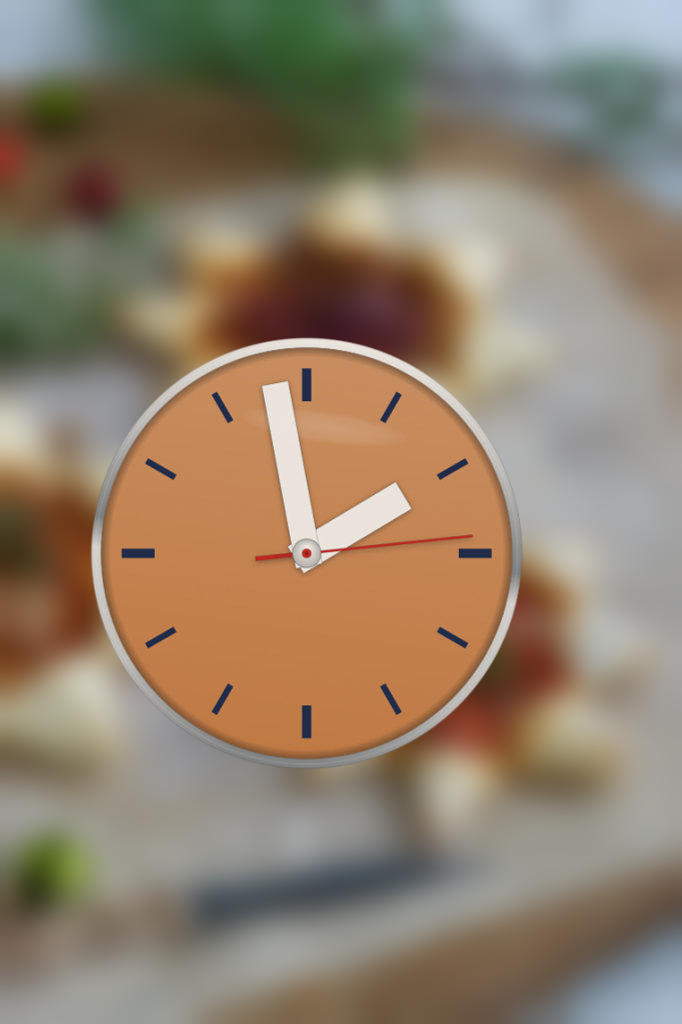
1:58:14
